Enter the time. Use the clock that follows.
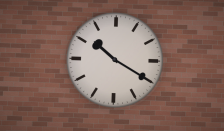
10:20
